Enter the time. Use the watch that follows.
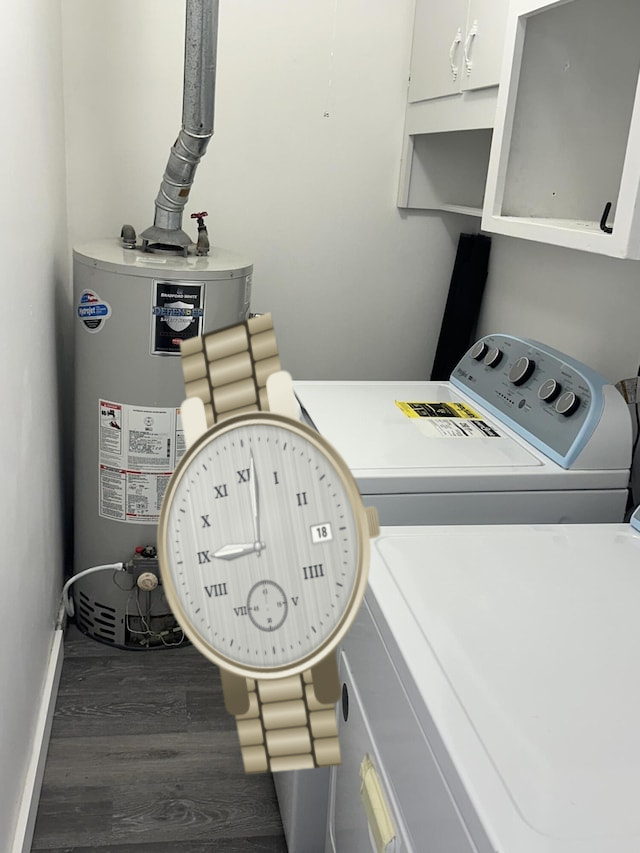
9:01
